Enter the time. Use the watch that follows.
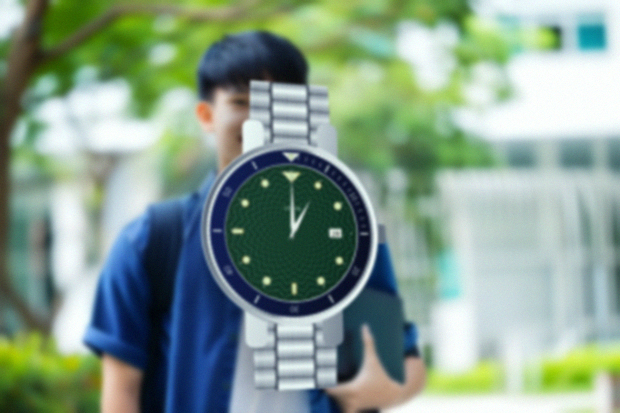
1:00
